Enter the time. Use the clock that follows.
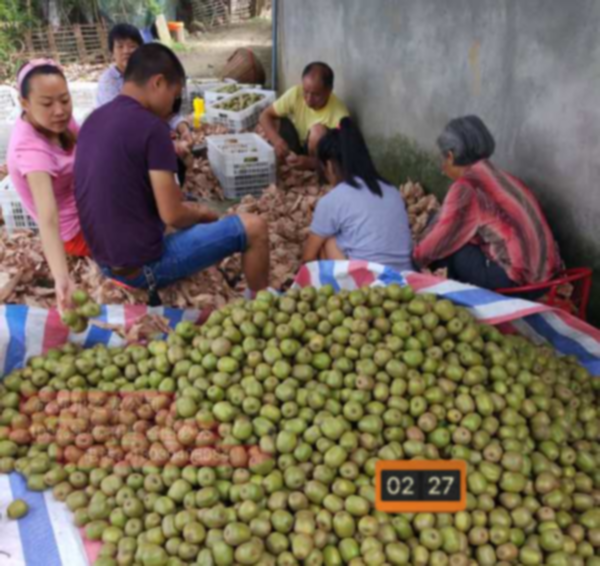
2:27
